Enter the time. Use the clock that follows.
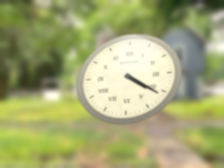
4:21
